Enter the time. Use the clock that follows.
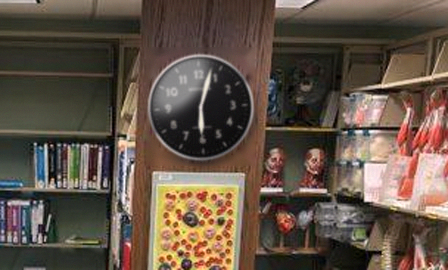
6:03
